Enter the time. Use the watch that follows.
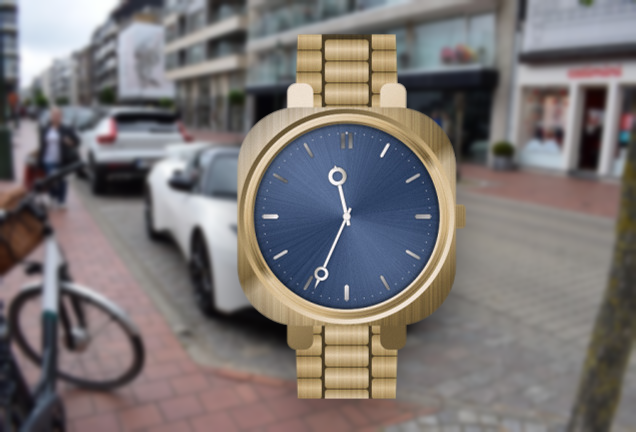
11:34
